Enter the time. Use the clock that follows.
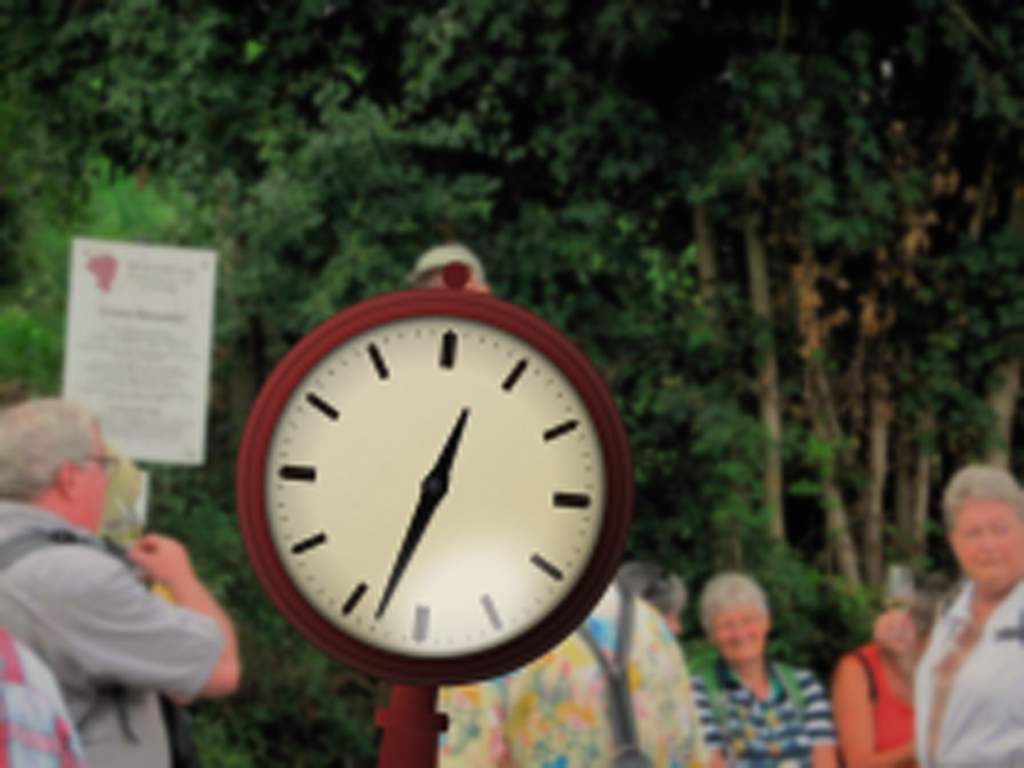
12:33
